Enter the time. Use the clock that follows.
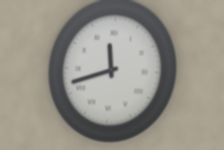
11:42
